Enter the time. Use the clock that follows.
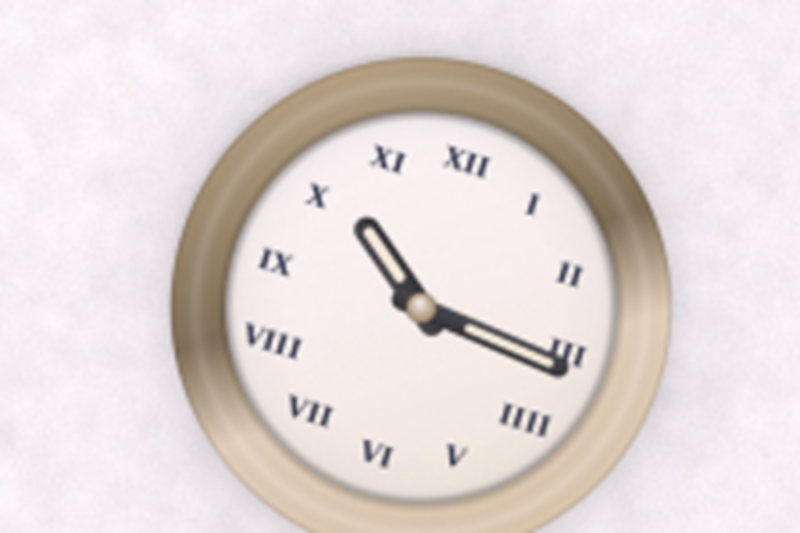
10:16
